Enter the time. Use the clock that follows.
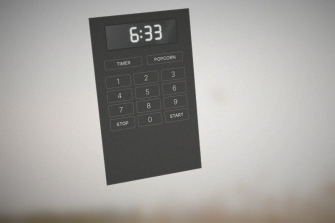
6:33
